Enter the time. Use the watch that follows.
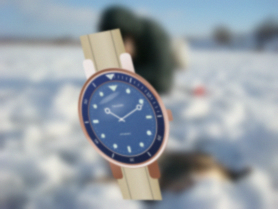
10:11
